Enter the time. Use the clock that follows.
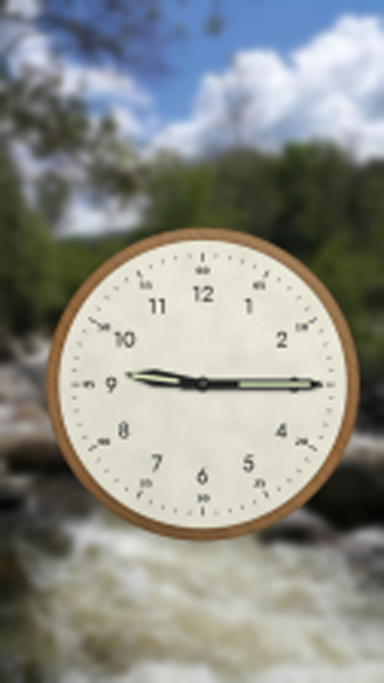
9:15
